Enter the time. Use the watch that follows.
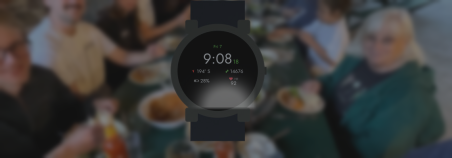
9:08
